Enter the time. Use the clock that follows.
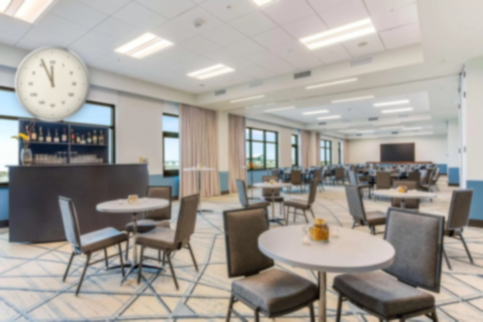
11:56
